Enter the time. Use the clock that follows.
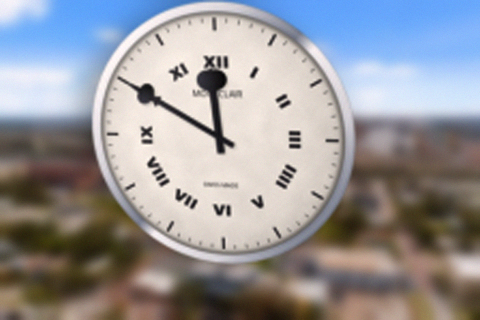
11:50
